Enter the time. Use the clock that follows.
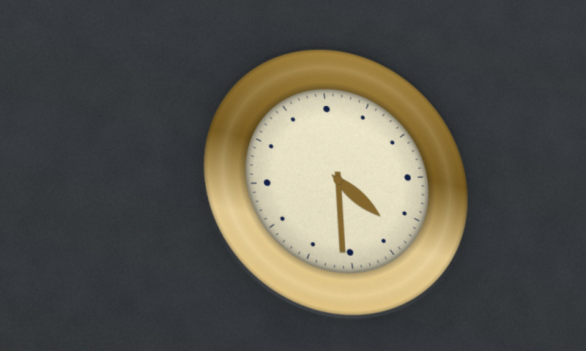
4:31
